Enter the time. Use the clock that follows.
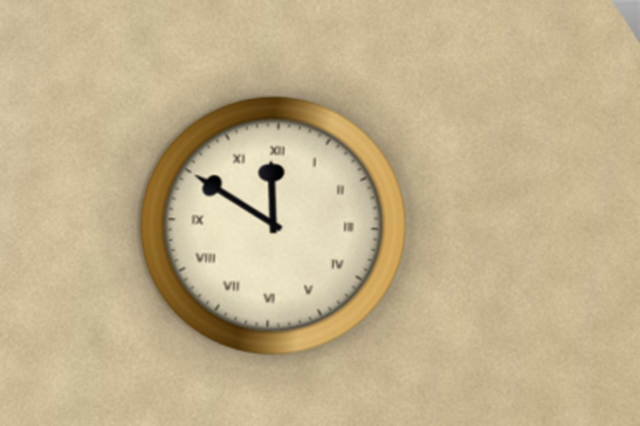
11:50
